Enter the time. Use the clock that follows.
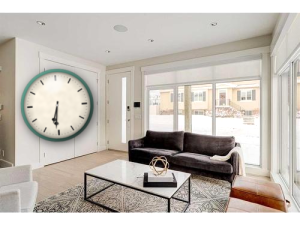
6:31
